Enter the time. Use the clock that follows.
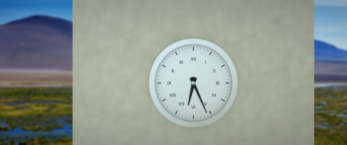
6:26
